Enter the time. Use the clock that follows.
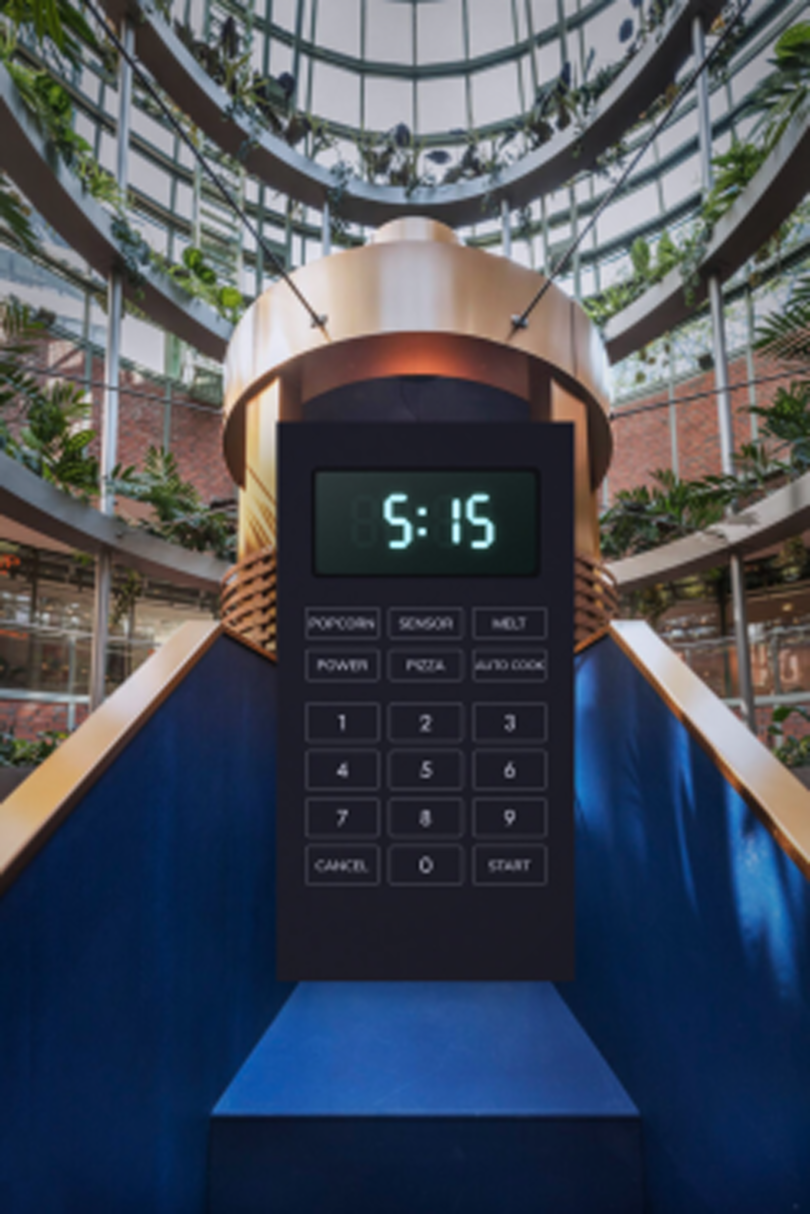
5:15
